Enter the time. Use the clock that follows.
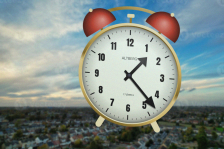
1:23
